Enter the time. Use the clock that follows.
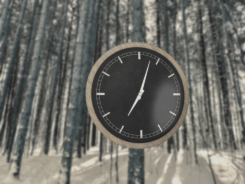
7:03
